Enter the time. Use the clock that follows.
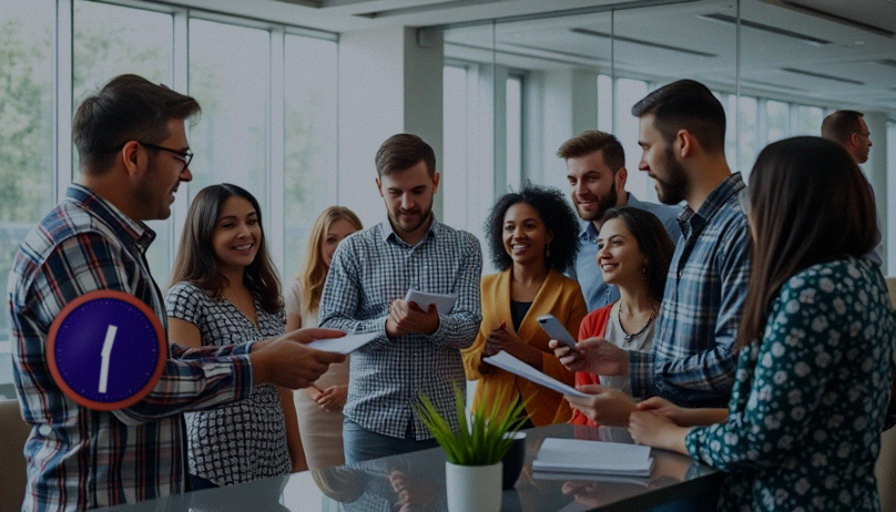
12:31
